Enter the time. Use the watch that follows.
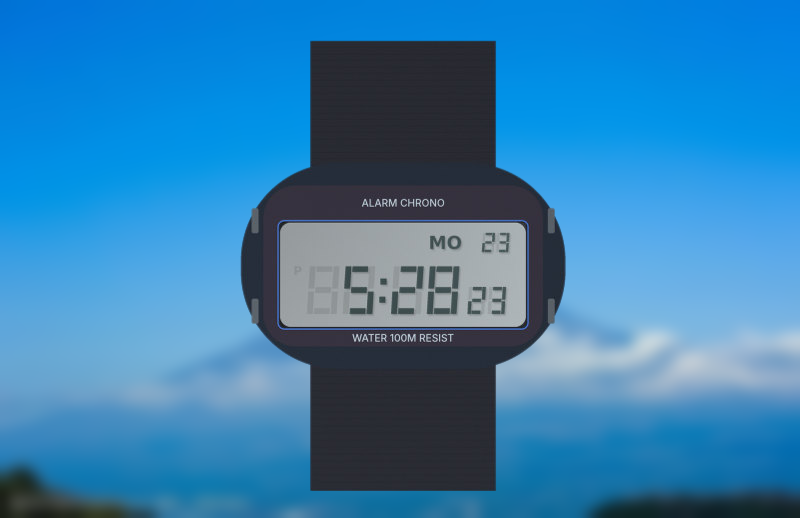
5:28:23
